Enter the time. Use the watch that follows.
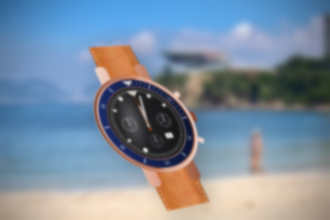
12:02
